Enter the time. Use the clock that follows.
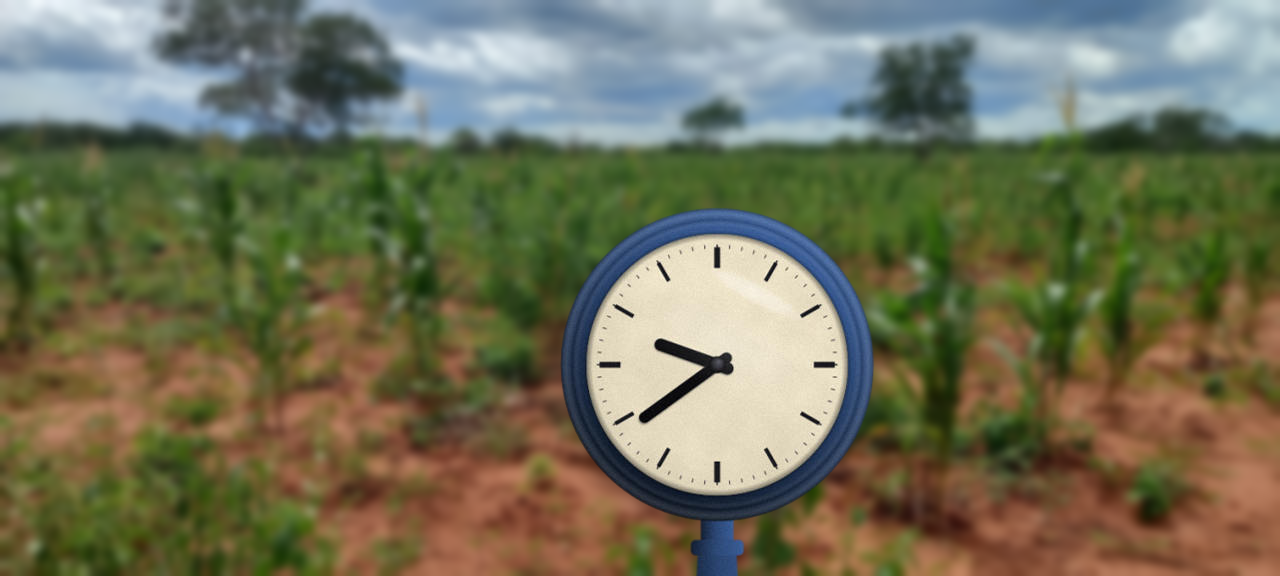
9:39
